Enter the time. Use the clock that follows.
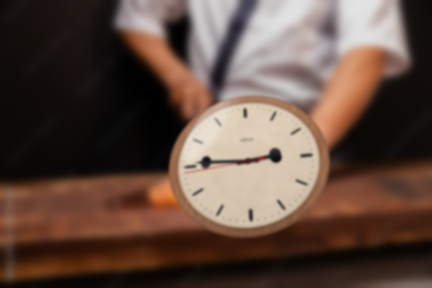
2:45:44
